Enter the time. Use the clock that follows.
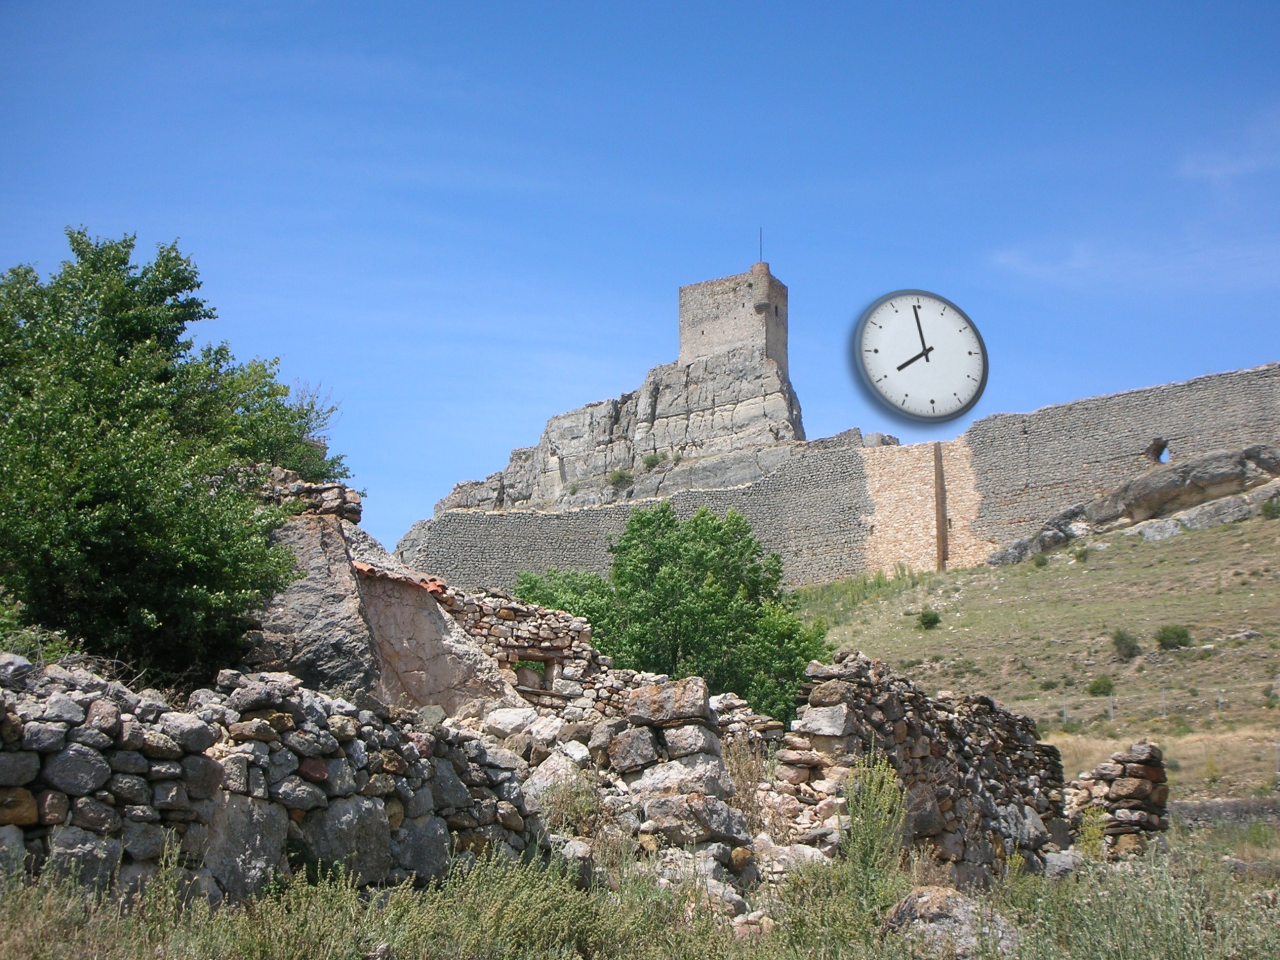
7:59
